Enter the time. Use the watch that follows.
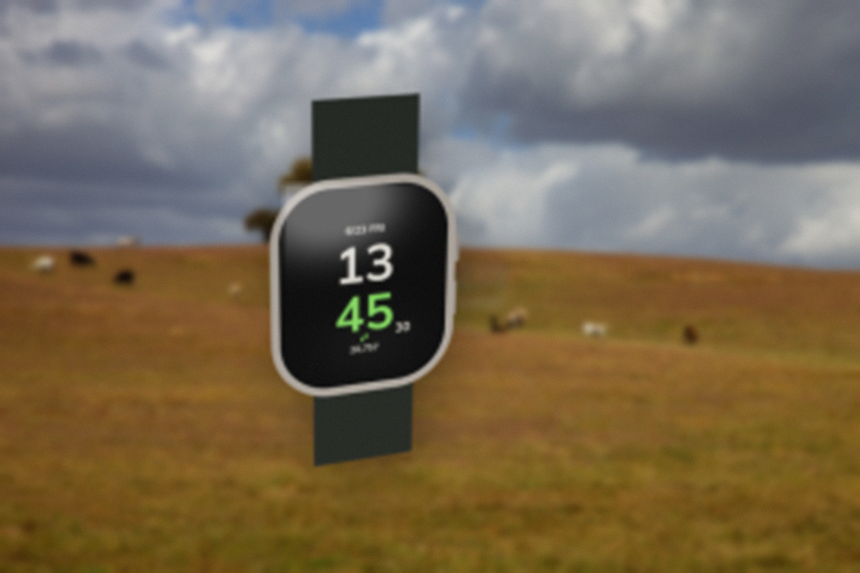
13:45
